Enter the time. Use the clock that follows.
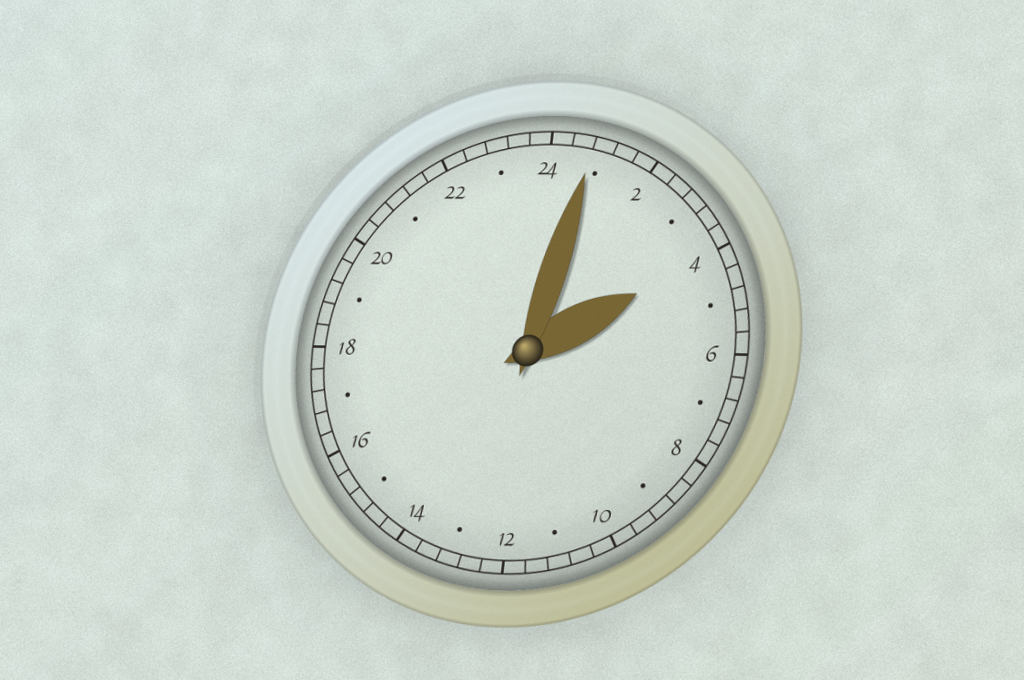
4:02
